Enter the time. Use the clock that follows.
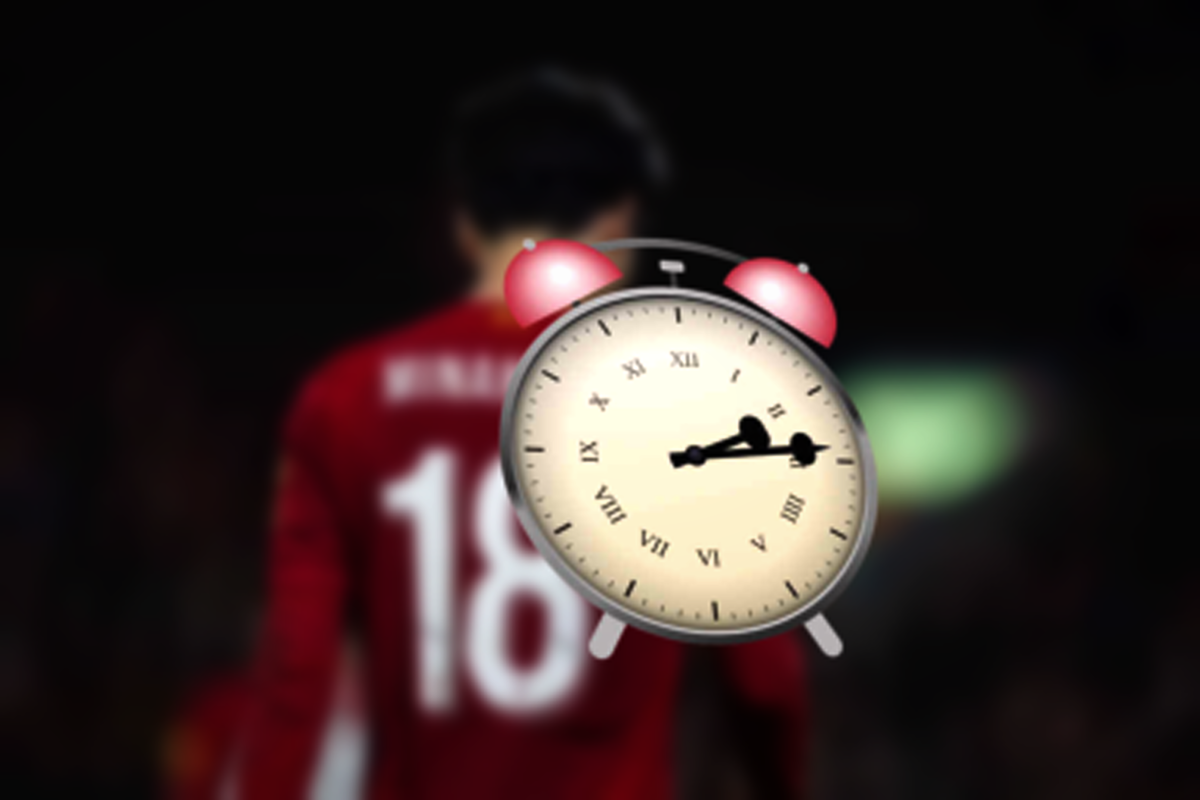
2:14
